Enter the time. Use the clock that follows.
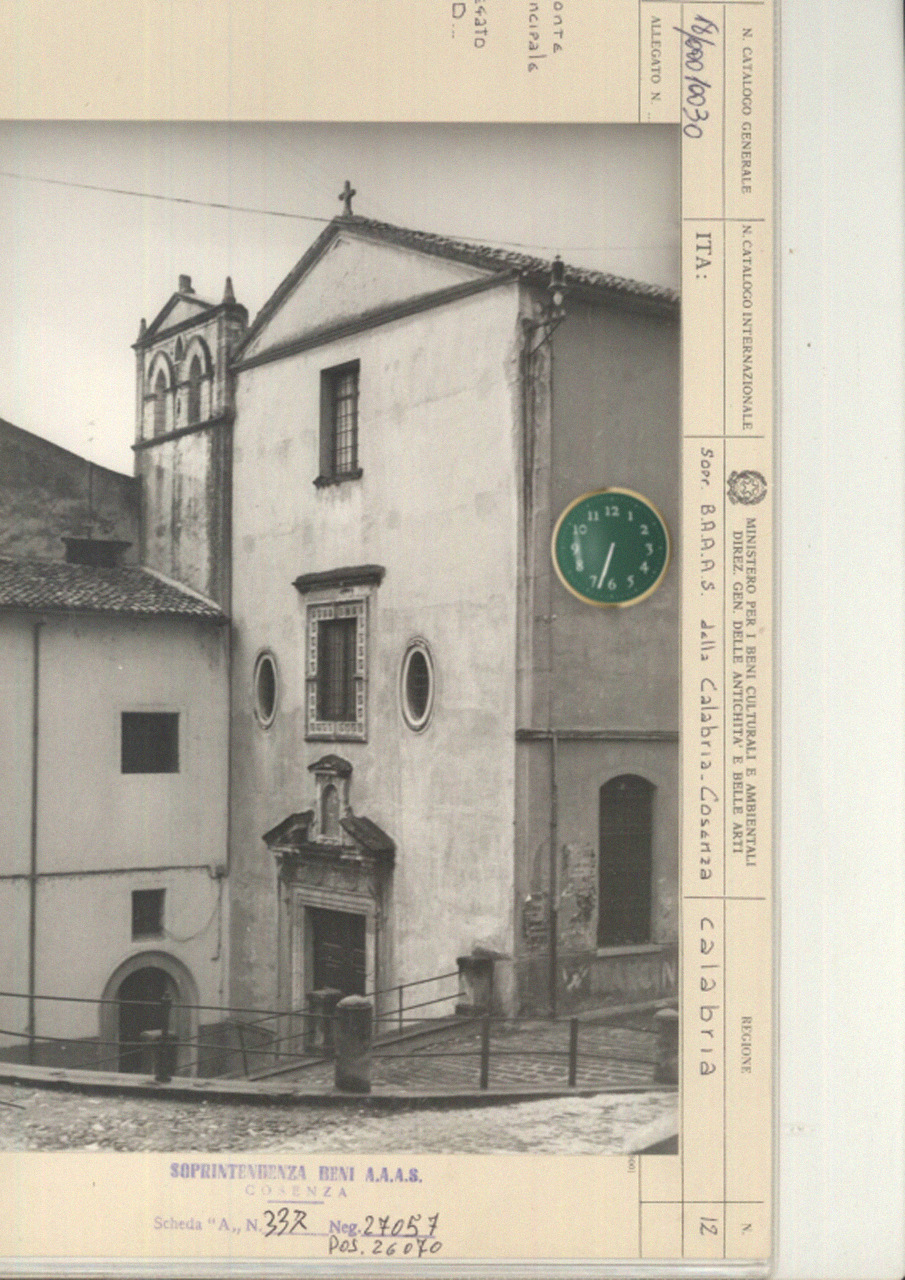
6:33
